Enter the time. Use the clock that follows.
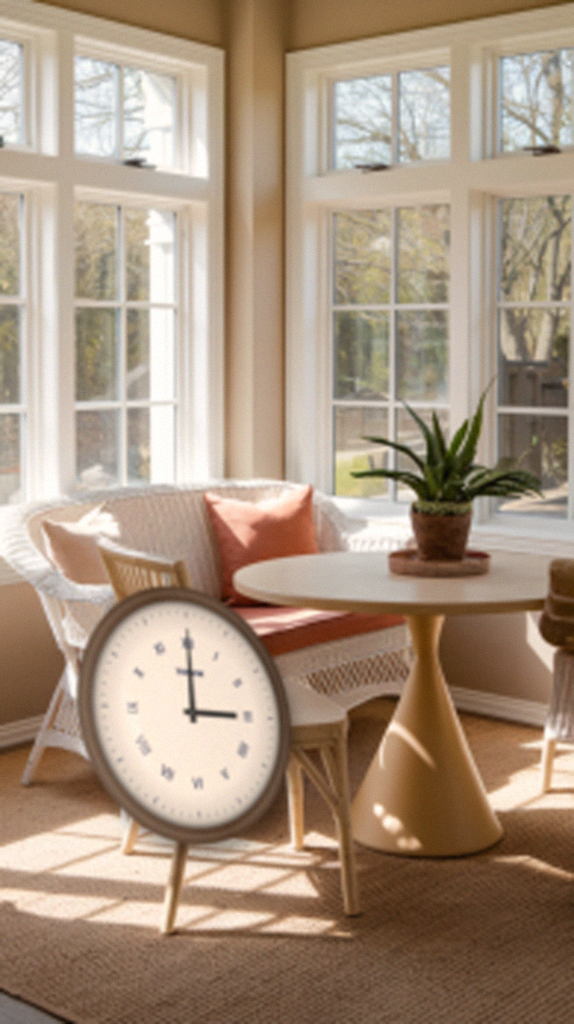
3:00
